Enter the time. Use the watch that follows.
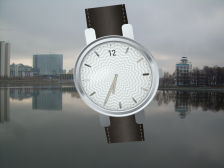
6:35
